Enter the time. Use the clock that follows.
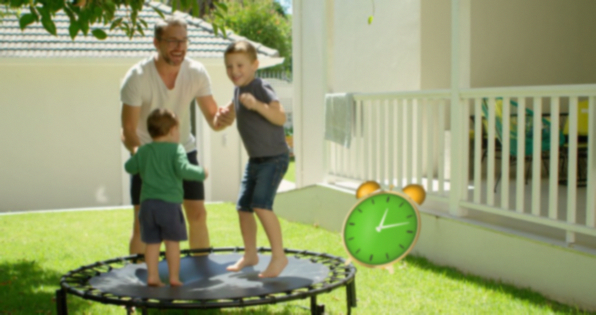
12:12
